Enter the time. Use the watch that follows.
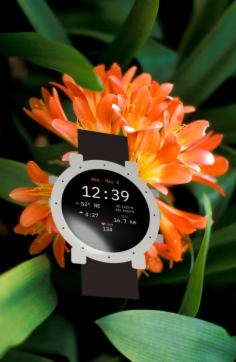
12:39
